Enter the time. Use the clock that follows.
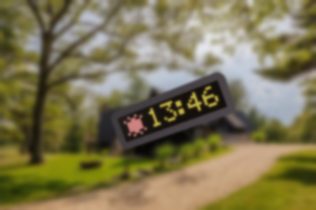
13:46
